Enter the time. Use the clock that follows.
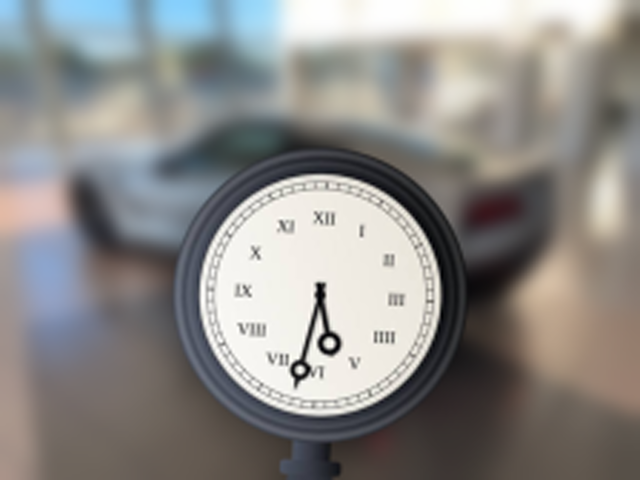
5:32
